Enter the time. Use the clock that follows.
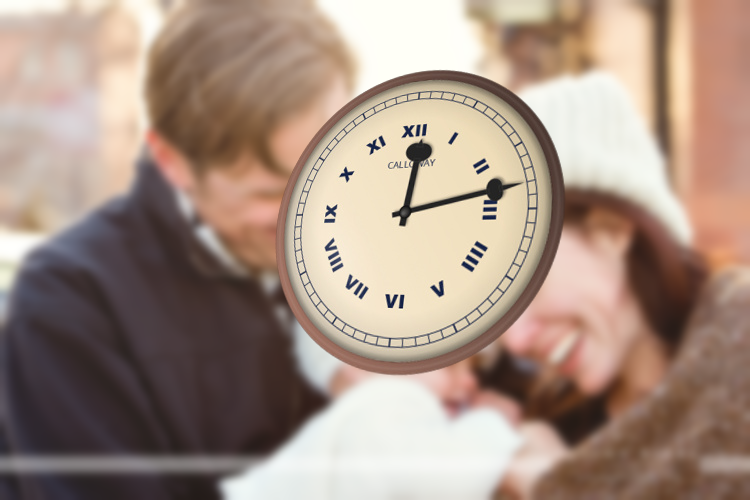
12:13
